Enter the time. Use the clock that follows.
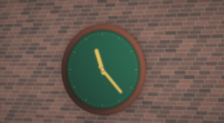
11:23
